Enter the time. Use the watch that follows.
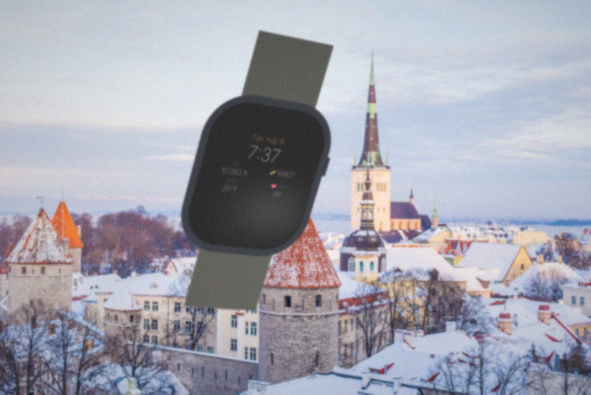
7:37
